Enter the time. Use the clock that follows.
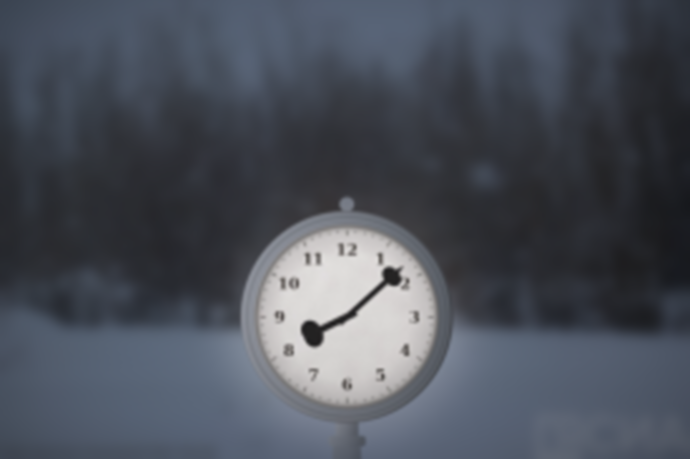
8:08
